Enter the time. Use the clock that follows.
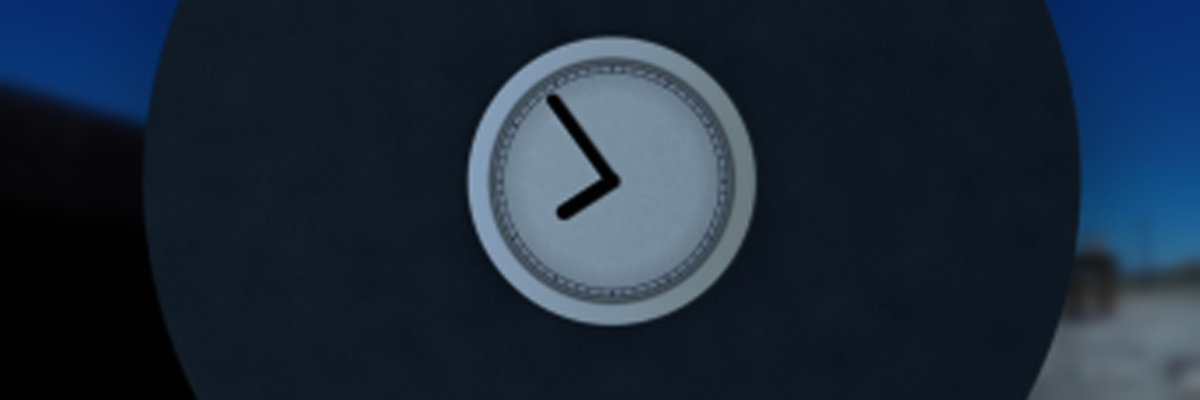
7:54
